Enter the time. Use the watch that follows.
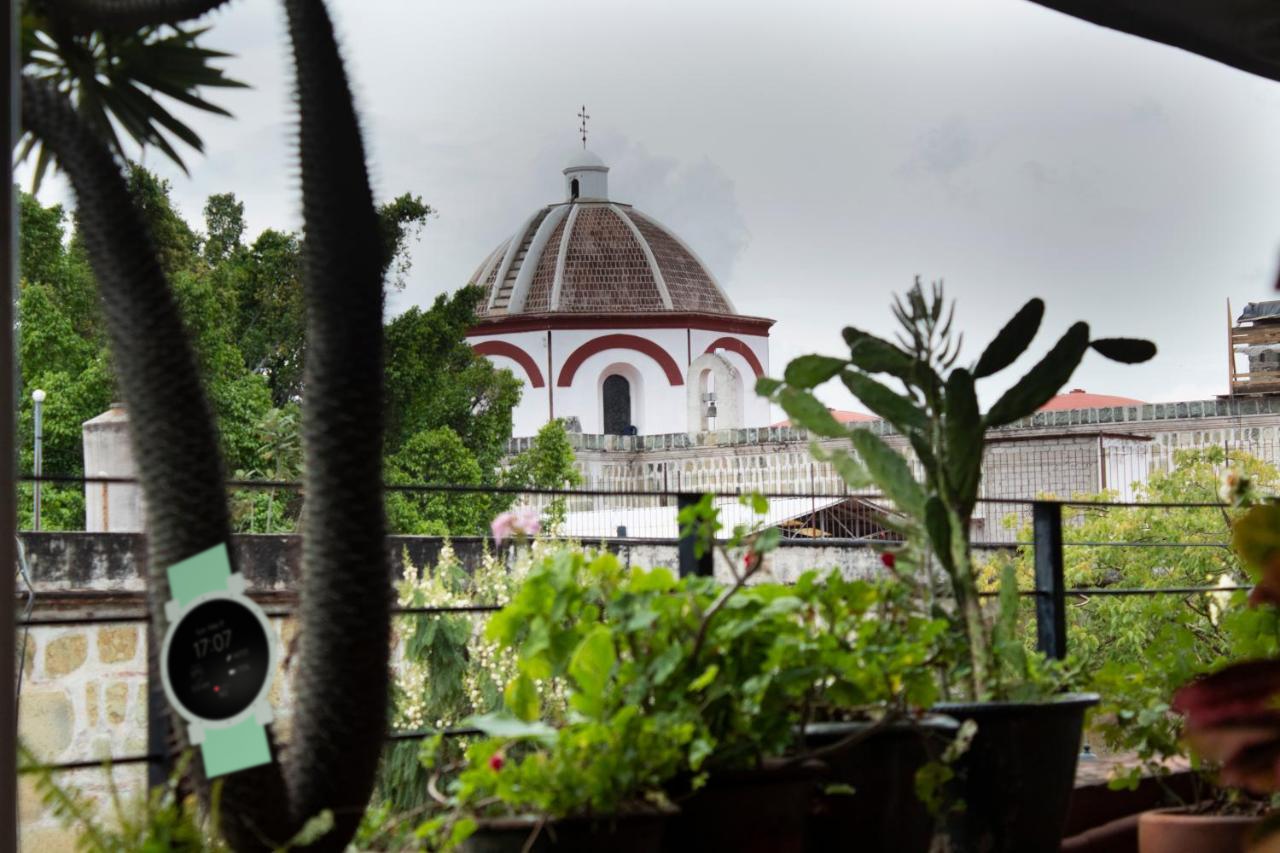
17:07
